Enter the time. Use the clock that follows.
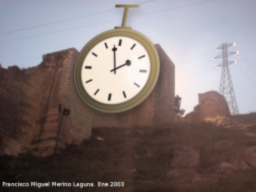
1:58
